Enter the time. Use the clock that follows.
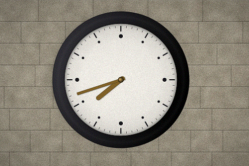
7:42
